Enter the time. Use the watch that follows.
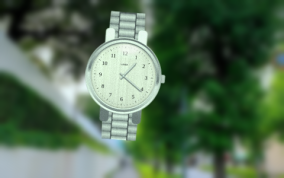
1:21
